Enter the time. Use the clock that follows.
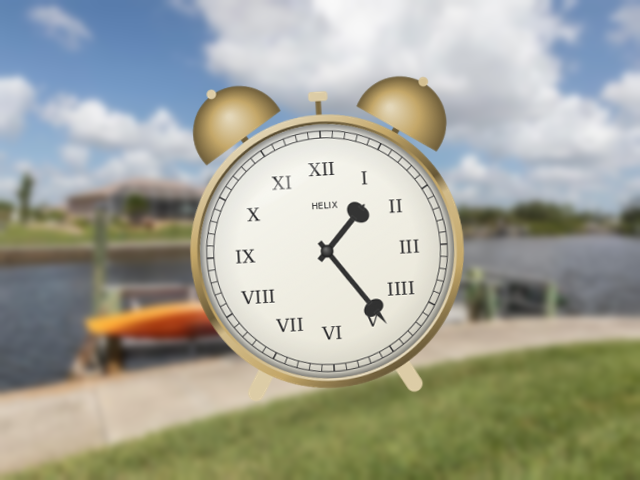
1:24
